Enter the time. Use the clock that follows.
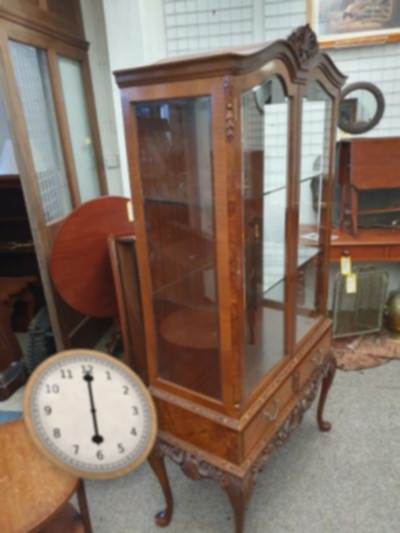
6:00
